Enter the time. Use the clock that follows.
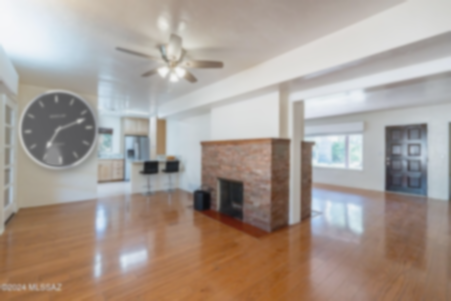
7:12
